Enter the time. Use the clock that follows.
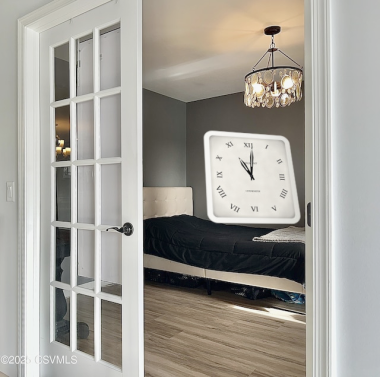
11:01
